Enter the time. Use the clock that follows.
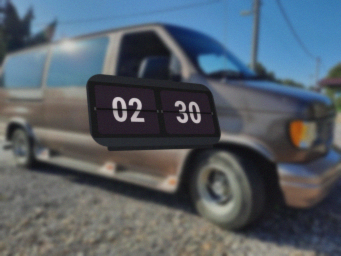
2:30
